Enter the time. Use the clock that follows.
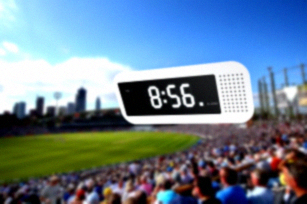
8:56
